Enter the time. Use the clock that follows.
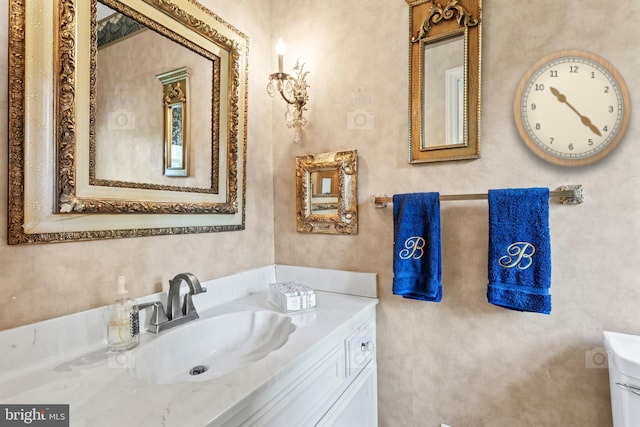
10:22
